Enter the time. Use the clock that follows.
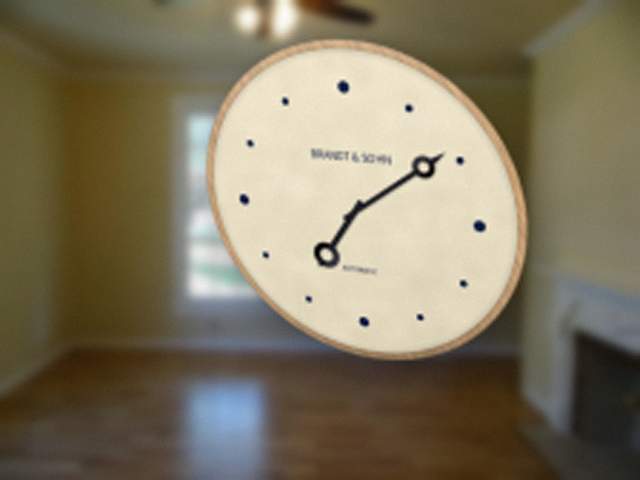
7:09
